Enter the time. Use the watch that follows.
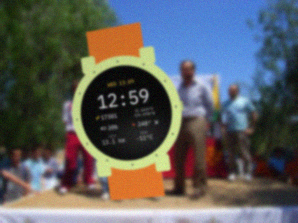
12:59
